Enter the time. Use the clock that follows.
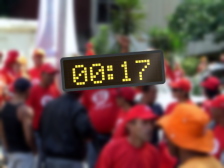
0:17
